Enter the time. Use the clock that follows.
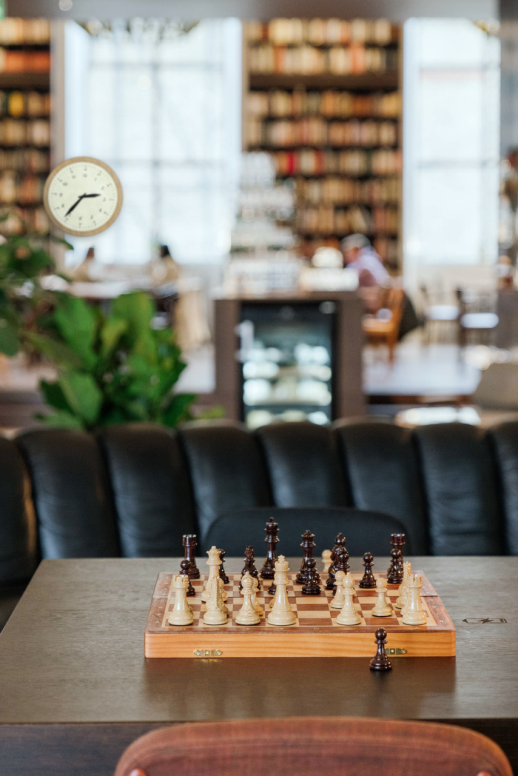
2:36
